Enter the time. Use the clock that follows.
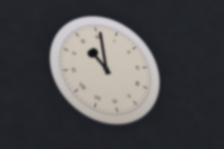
11:01
